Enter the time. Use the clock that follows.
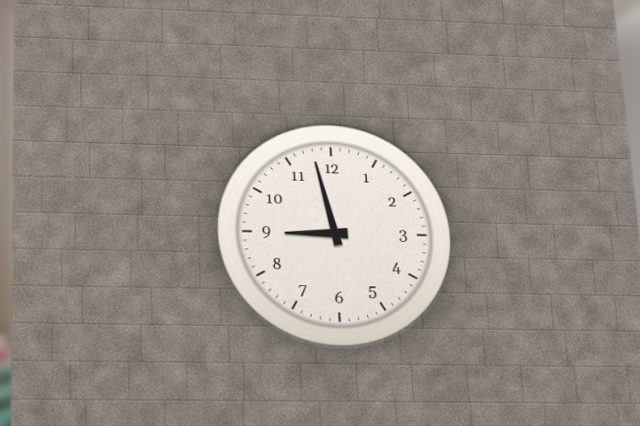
8:58
